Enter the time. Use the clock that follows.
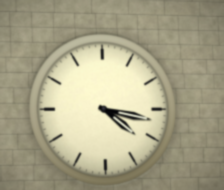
4:17
